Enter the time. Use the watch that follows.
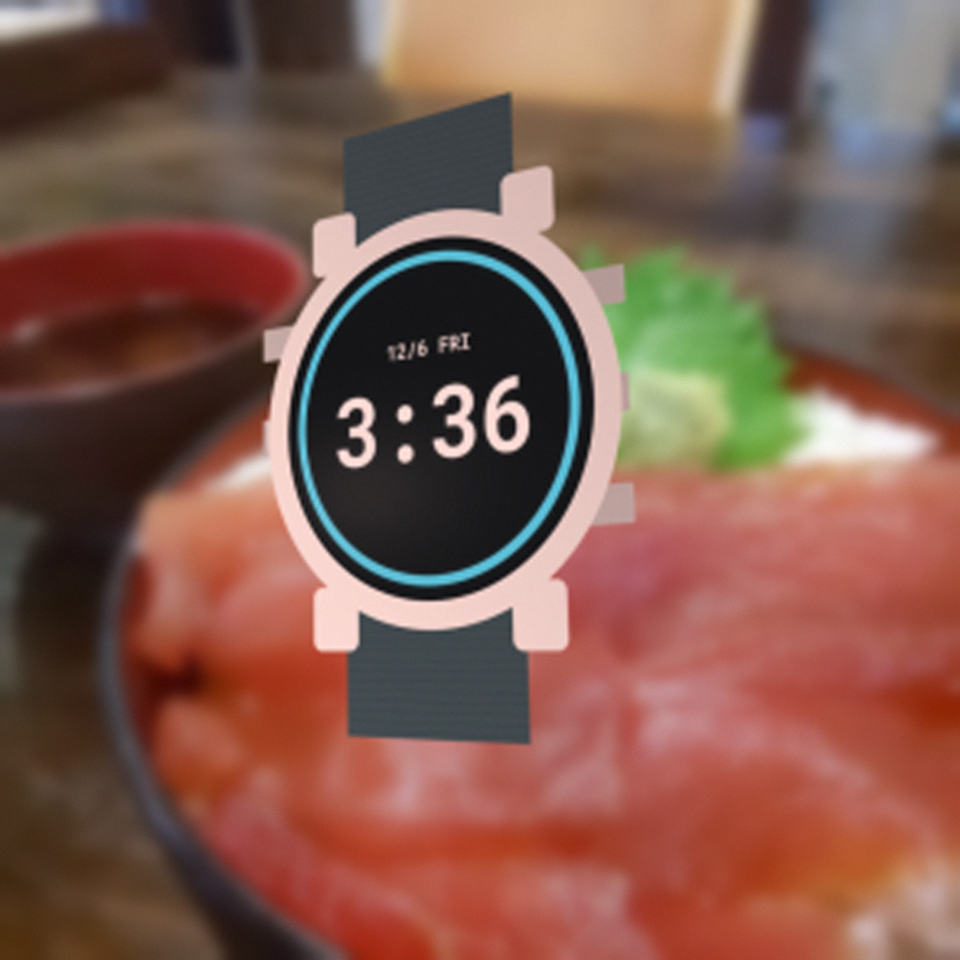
3:36
